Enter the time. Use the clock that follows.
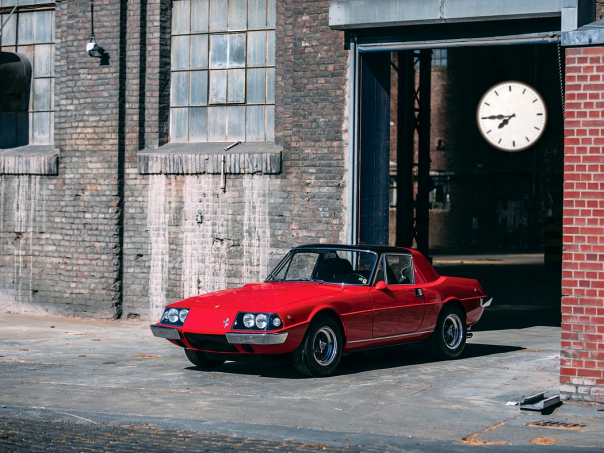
7:45
